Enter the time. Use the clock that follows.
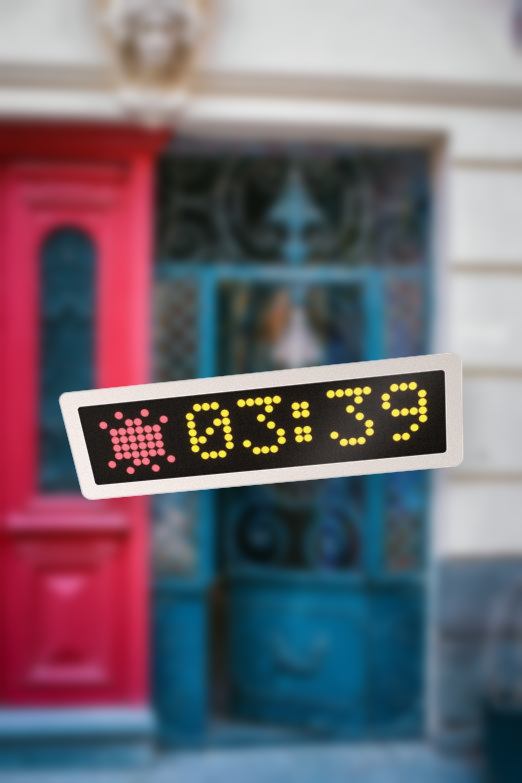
3:39
